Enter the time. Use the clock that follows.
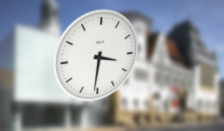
3:31
